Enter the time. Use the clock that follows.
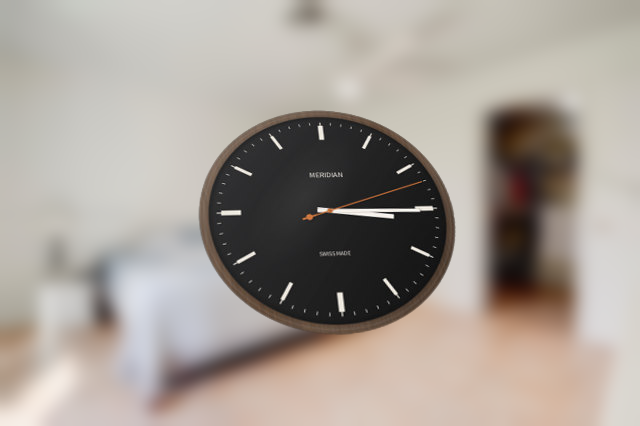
3:15:12
